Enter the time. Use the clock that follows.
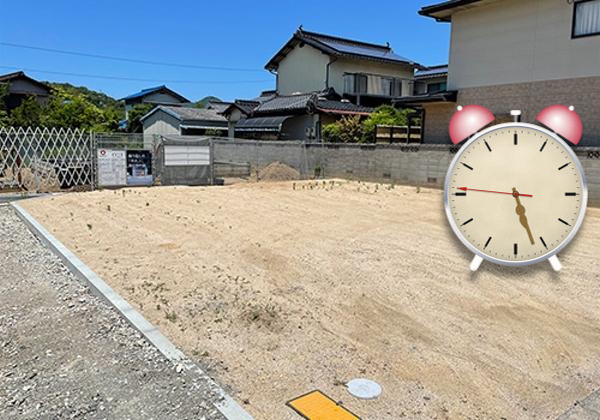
5:26:46
